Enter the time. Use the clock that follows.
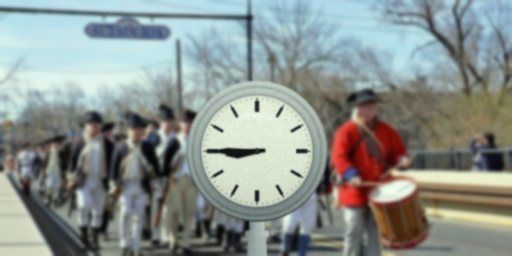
8:45
